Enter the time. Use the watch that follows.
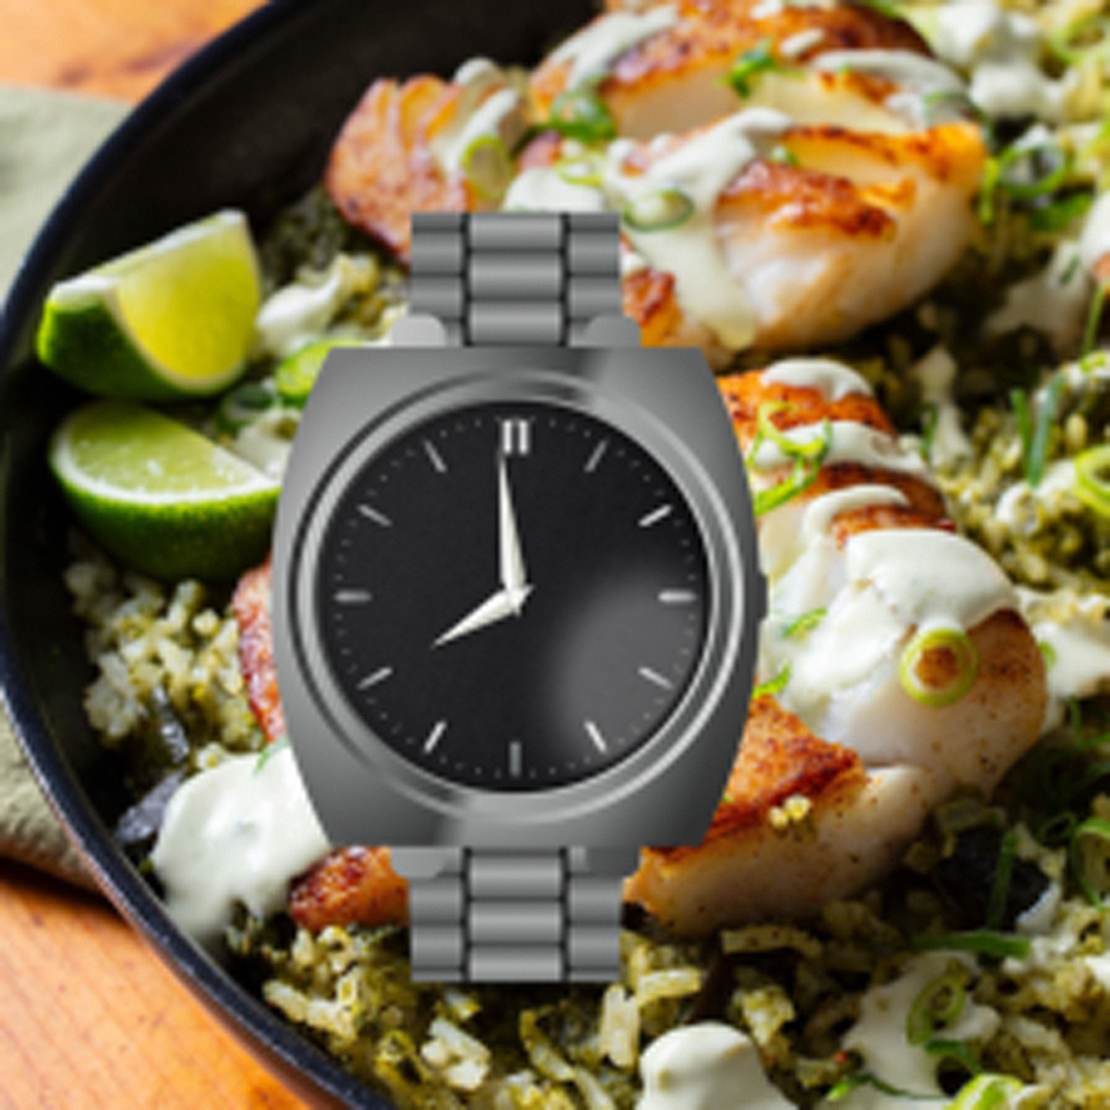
7:59
